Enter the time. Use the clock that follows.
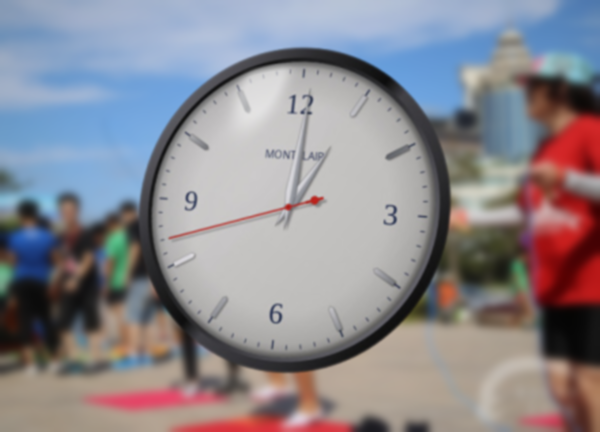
1:00:42
